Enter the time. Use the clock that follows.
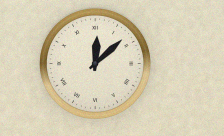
12:08
